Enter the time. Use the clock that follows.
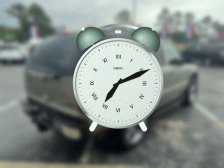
7:11
